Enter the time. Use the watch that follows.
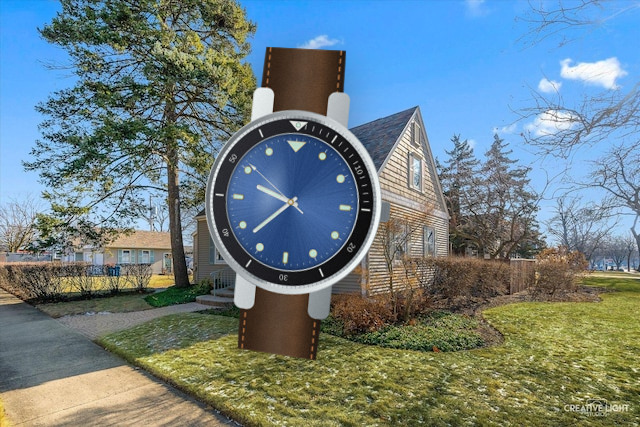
9:37:51
